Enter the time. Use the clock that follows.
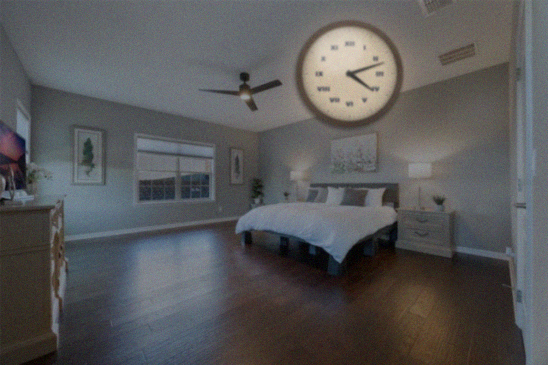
4:12
